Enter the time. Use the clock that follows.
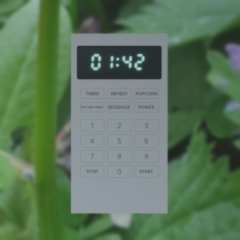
1:42
